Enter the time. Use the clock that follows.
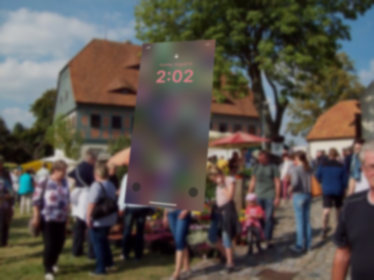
2:02
